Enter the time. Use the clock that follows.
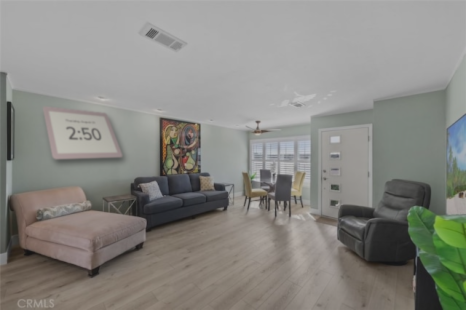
2:50
